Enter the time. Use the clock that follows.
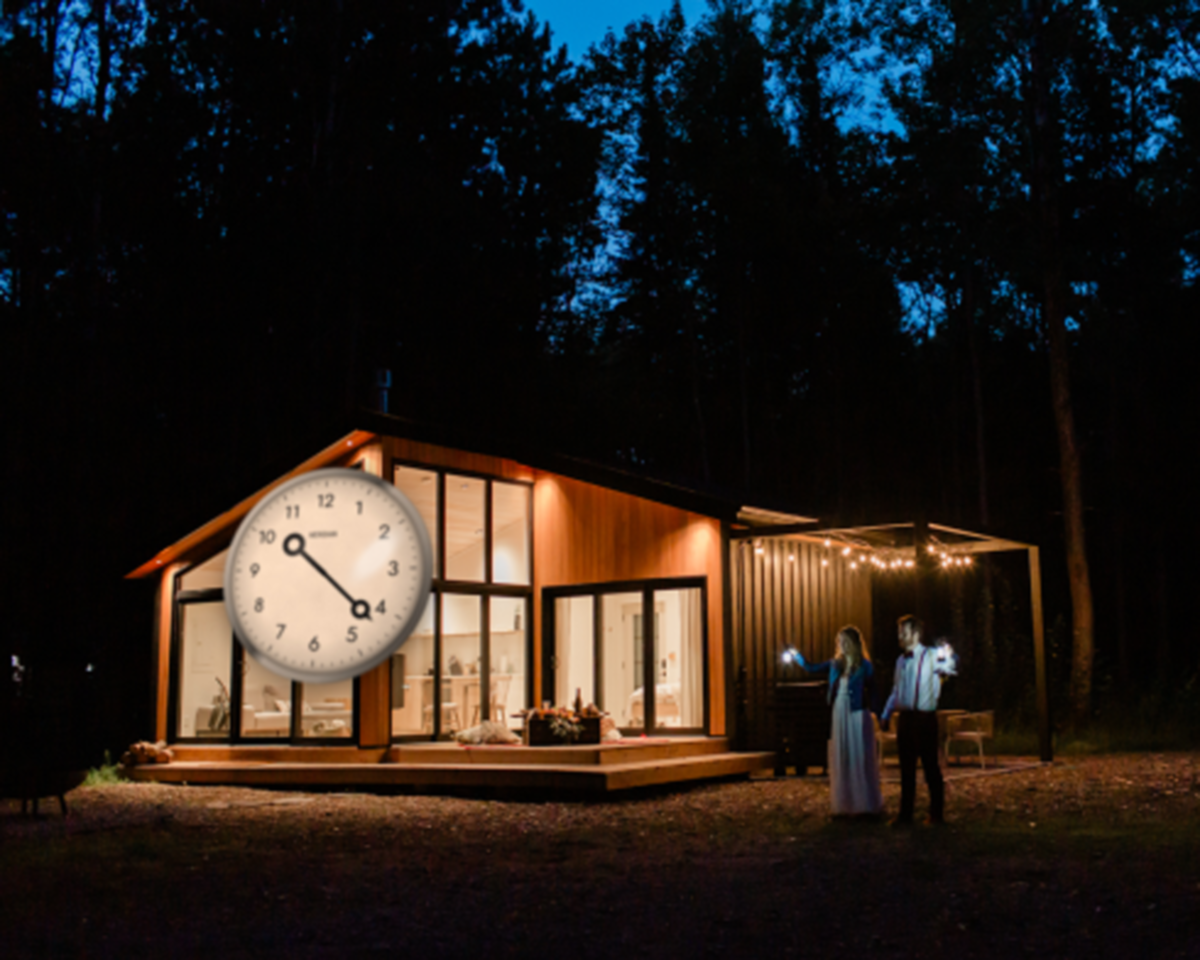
10:22
